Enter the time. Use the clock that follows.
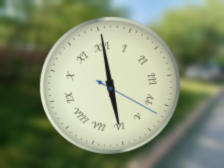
6:00:22
